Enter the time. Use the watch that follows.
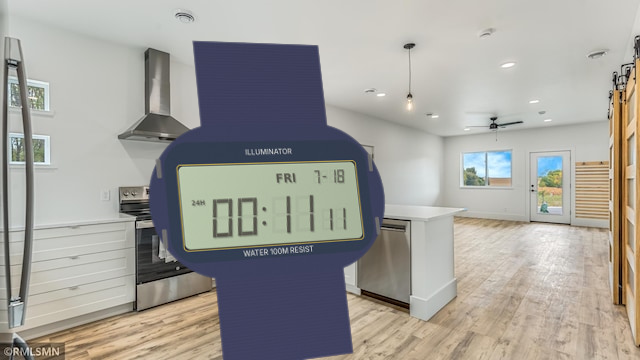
0:11:11
